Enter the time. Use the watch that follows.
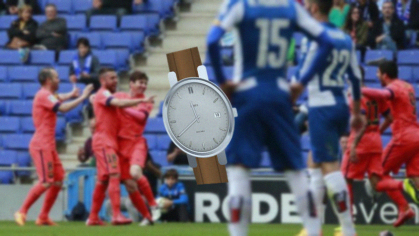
11:40
